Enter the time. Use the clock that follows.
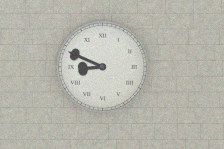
8:49
